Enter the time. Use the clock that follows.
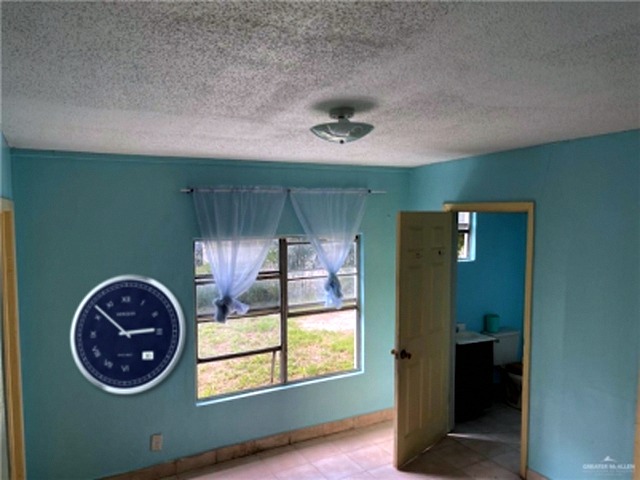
2:52
